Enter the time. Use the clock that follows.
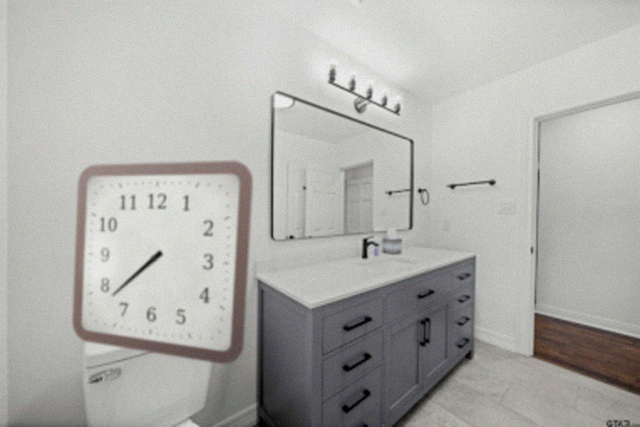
7:38
